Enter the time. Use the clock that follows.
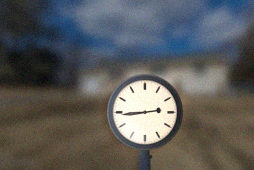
2:44
